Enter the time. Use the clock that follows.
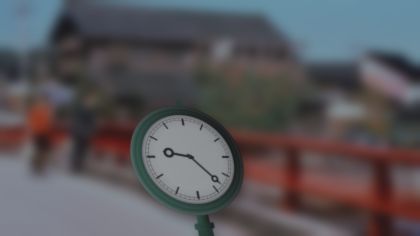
9:23
